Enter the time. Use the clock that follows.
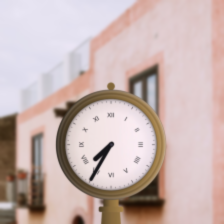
7:35
